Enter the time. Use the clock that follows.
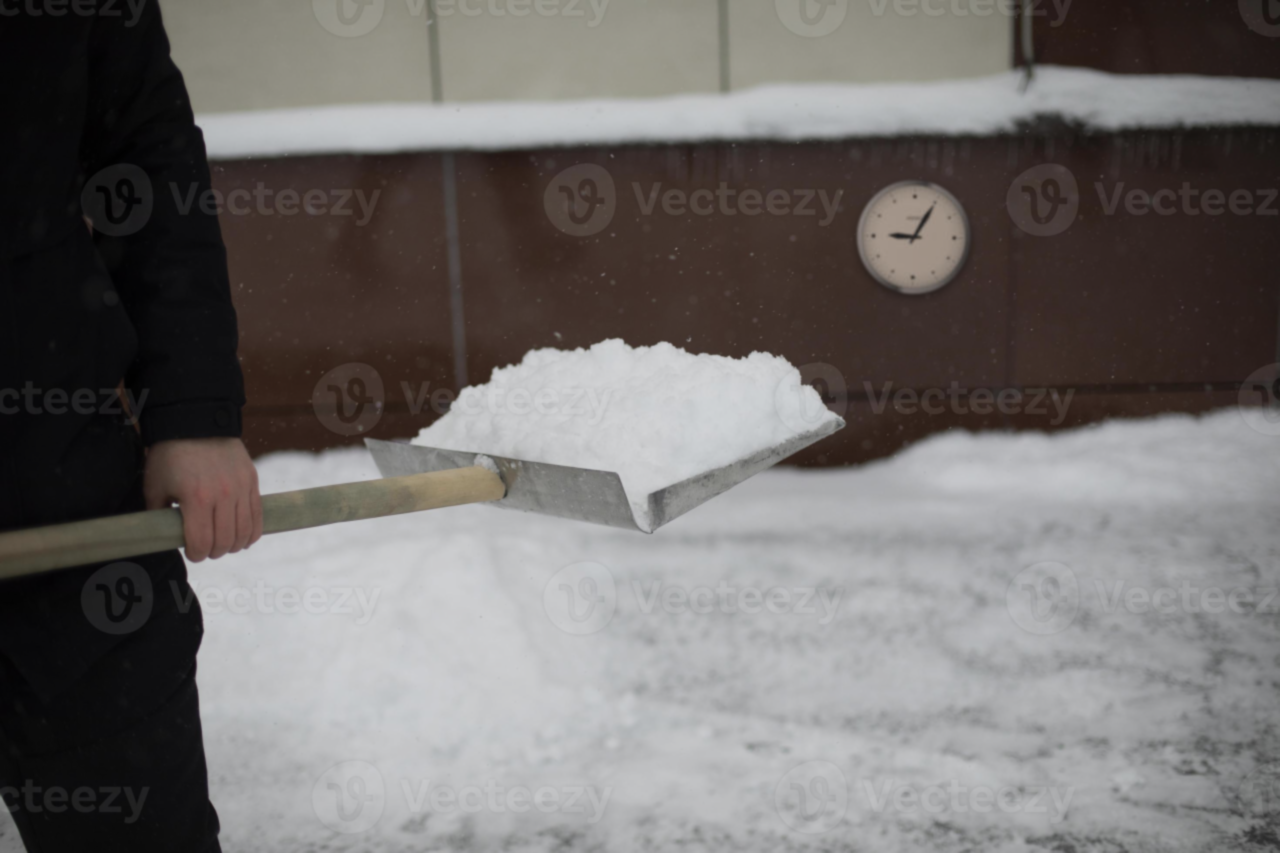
9:05
